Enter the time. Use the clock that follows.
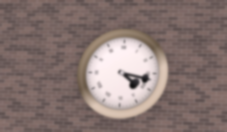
4:17
